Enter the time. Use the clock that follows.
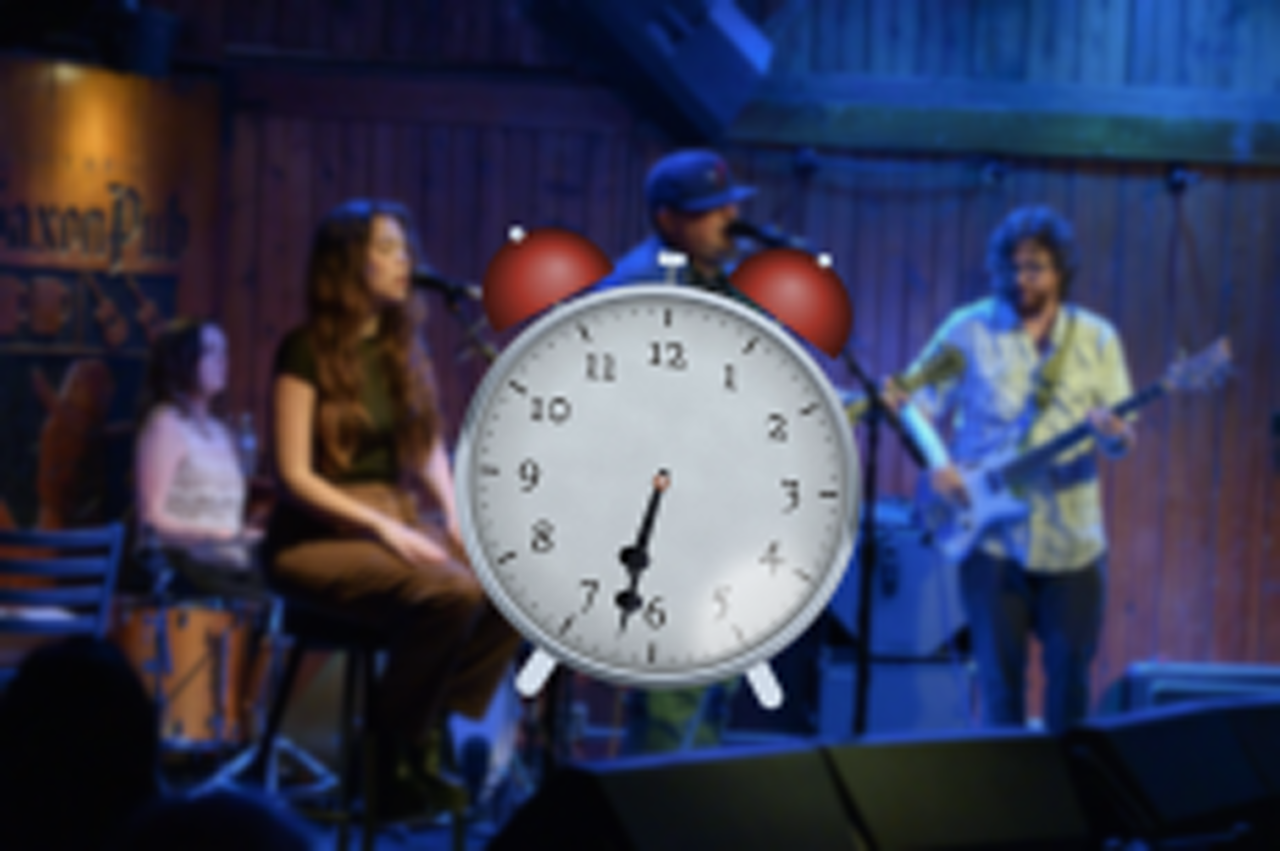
6:32
